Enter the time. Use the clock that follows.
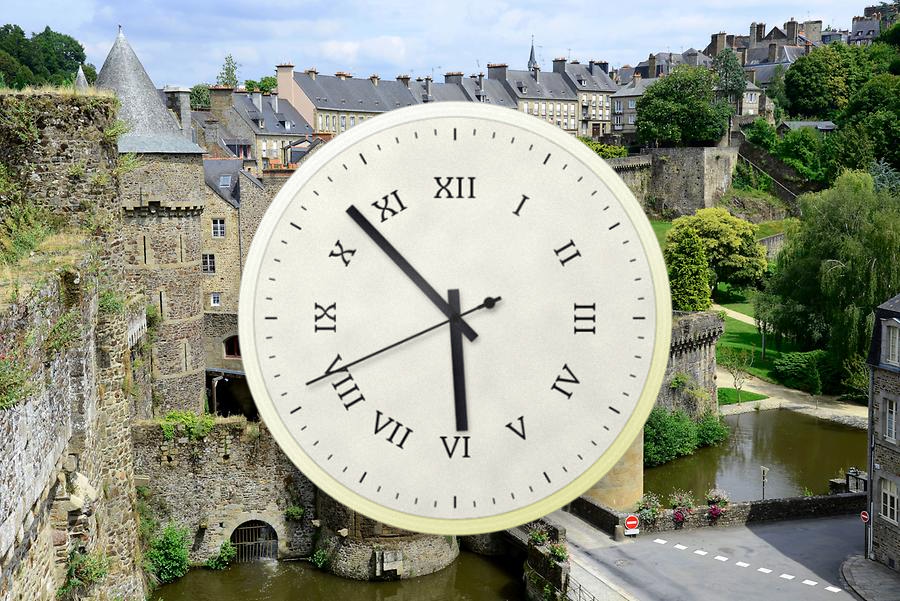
5:52:41
